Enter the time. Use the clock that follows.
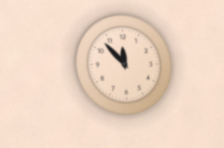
11:53
